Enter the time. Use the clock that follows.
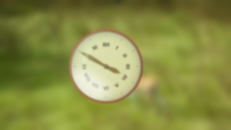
3:50
